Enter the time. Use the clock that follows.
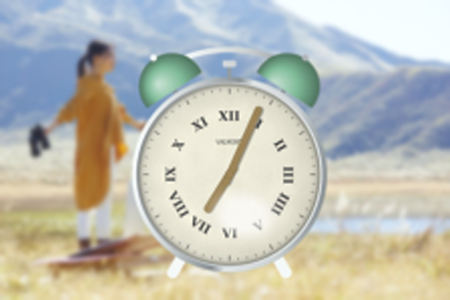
7:04
